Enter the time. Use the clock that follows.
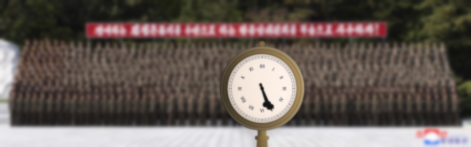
5:26
